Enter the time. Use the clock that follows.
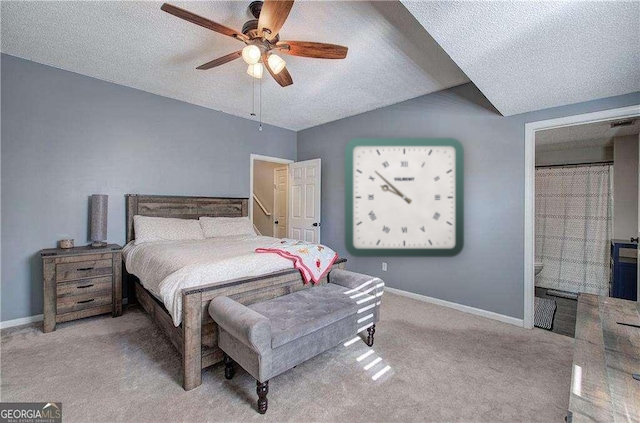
9:52
